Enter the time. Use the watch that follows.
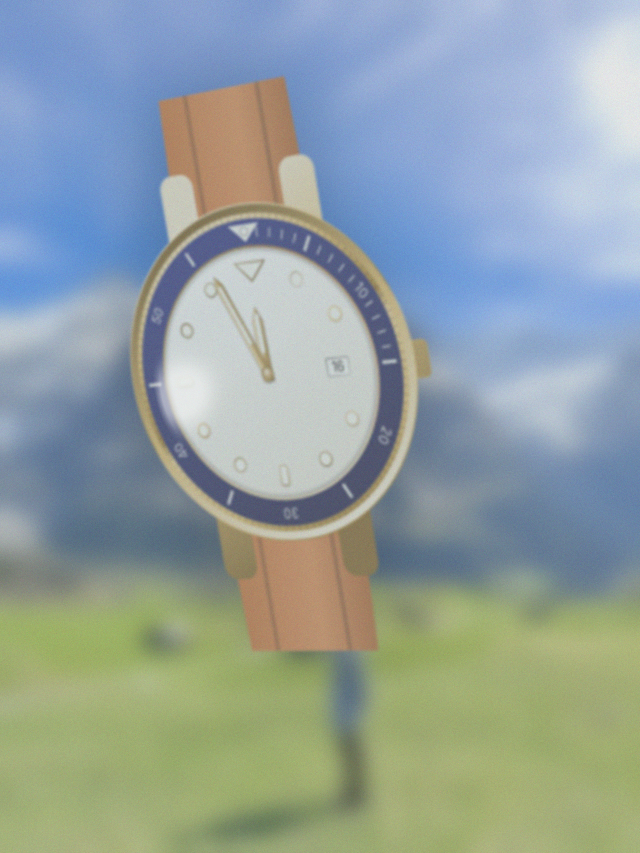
11:56
